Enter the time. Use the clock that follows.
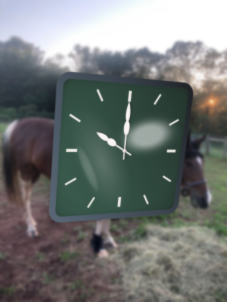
10:00
